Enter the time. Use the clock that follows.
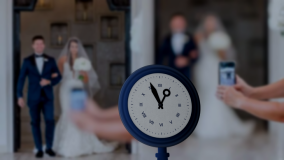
12:56
